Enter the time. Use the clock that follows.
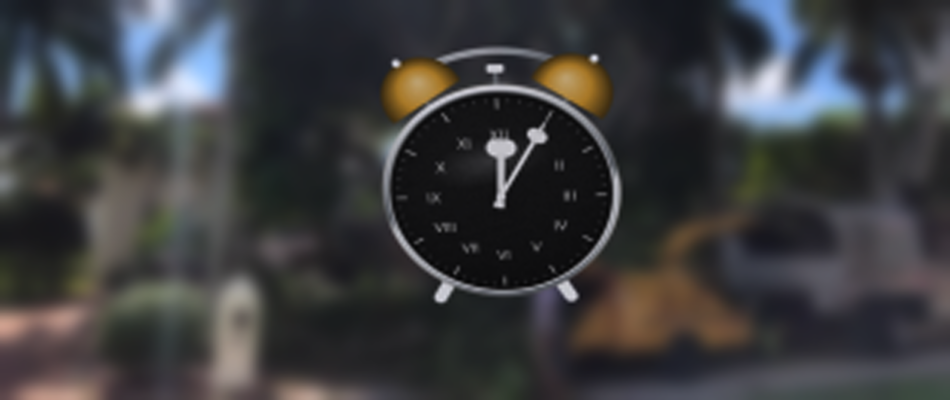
12:05
